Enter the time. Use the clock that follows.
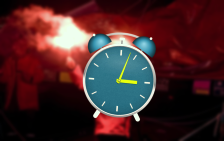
3:03
